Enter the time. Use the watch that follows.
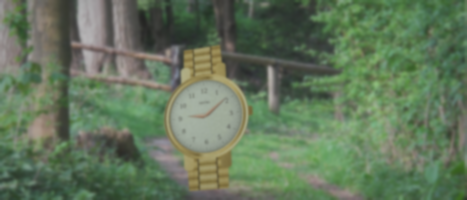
9:09
